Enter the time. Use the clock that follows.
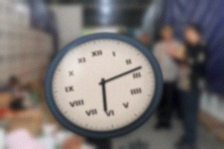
6:13
